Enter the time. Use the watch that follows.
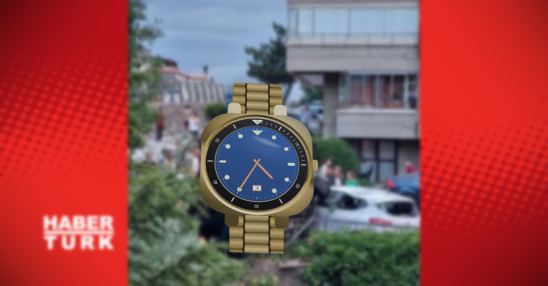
4:35
